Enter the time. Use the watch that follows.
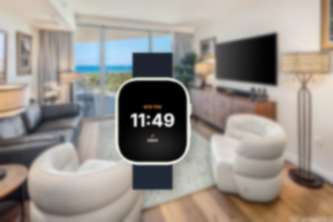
11:49
